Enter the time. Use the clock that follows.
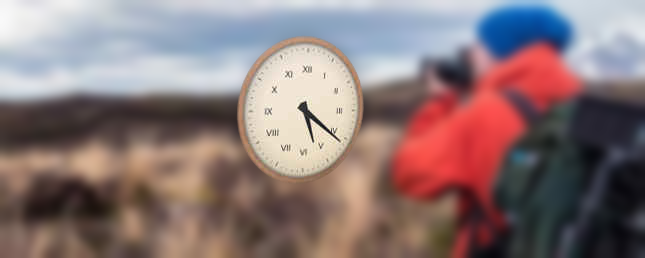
5:21
